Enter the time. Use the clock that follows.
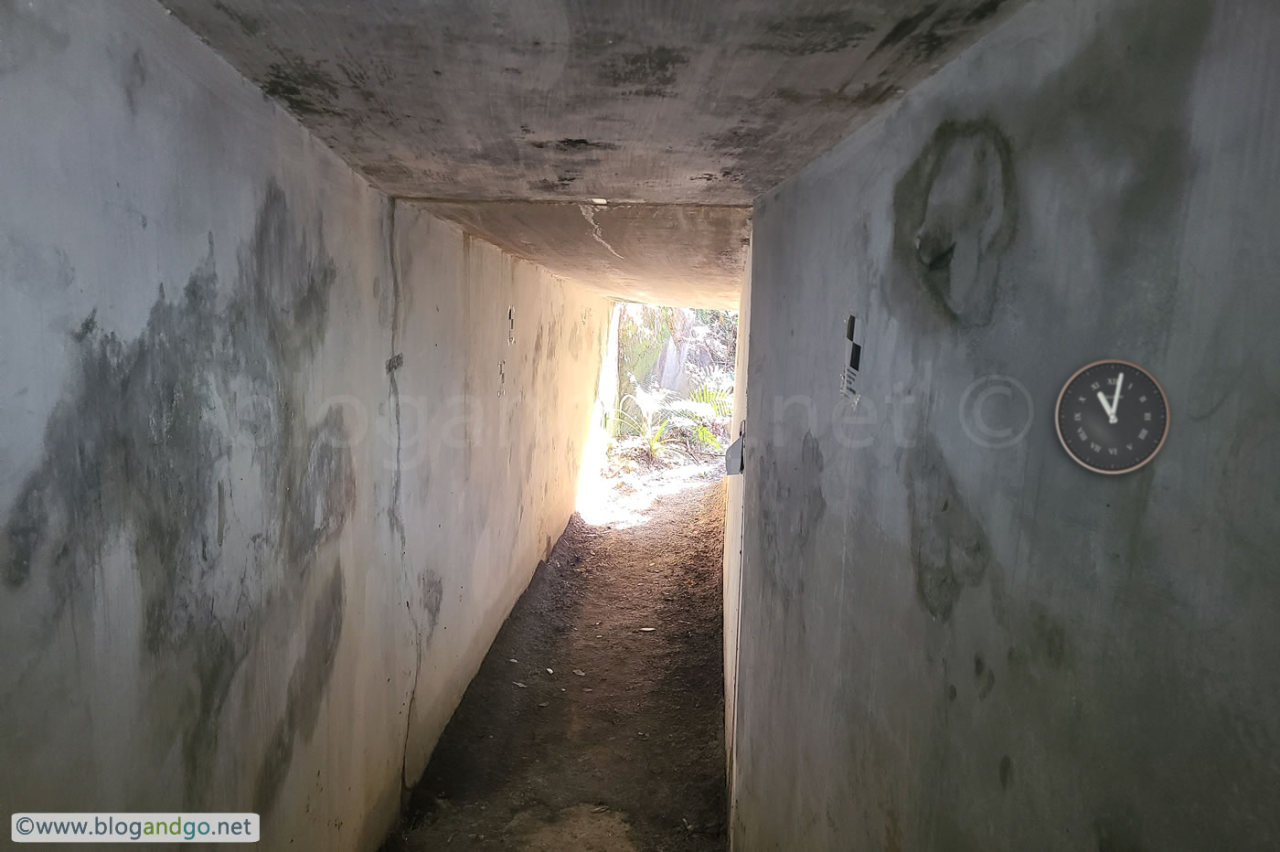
11:02
